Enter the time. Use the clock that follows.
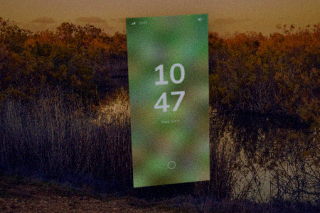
10:47
